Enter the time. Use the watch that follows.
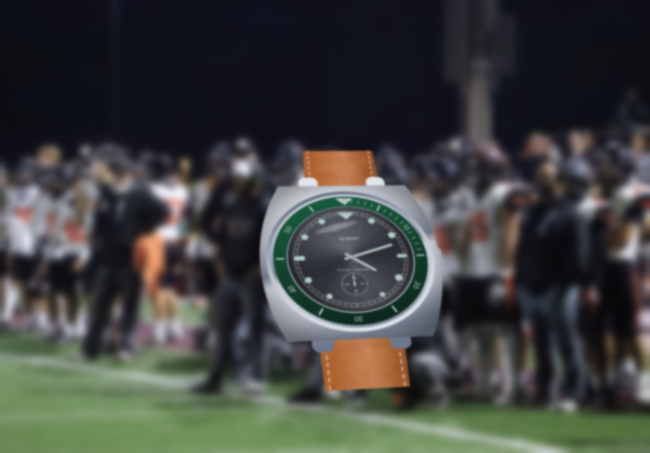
4:12
